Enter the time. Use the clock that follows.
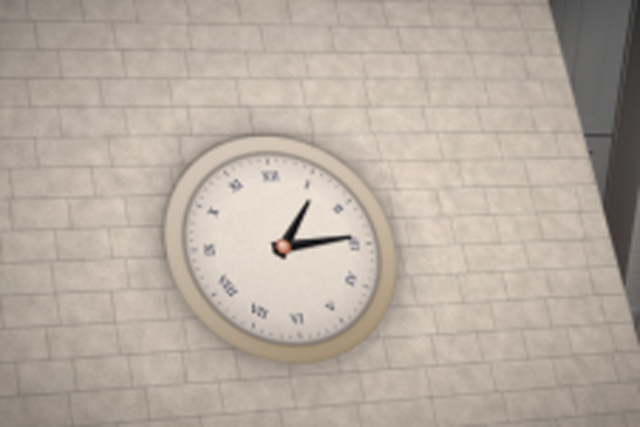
1:14
